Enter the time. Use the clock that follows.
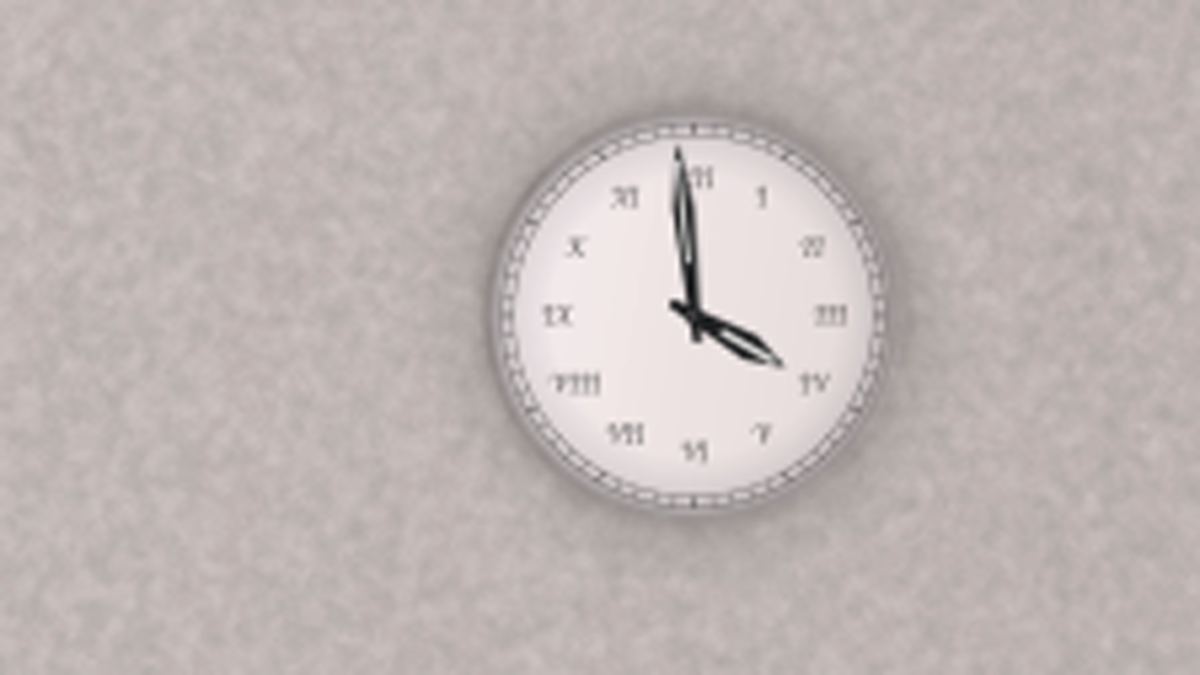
3:59
